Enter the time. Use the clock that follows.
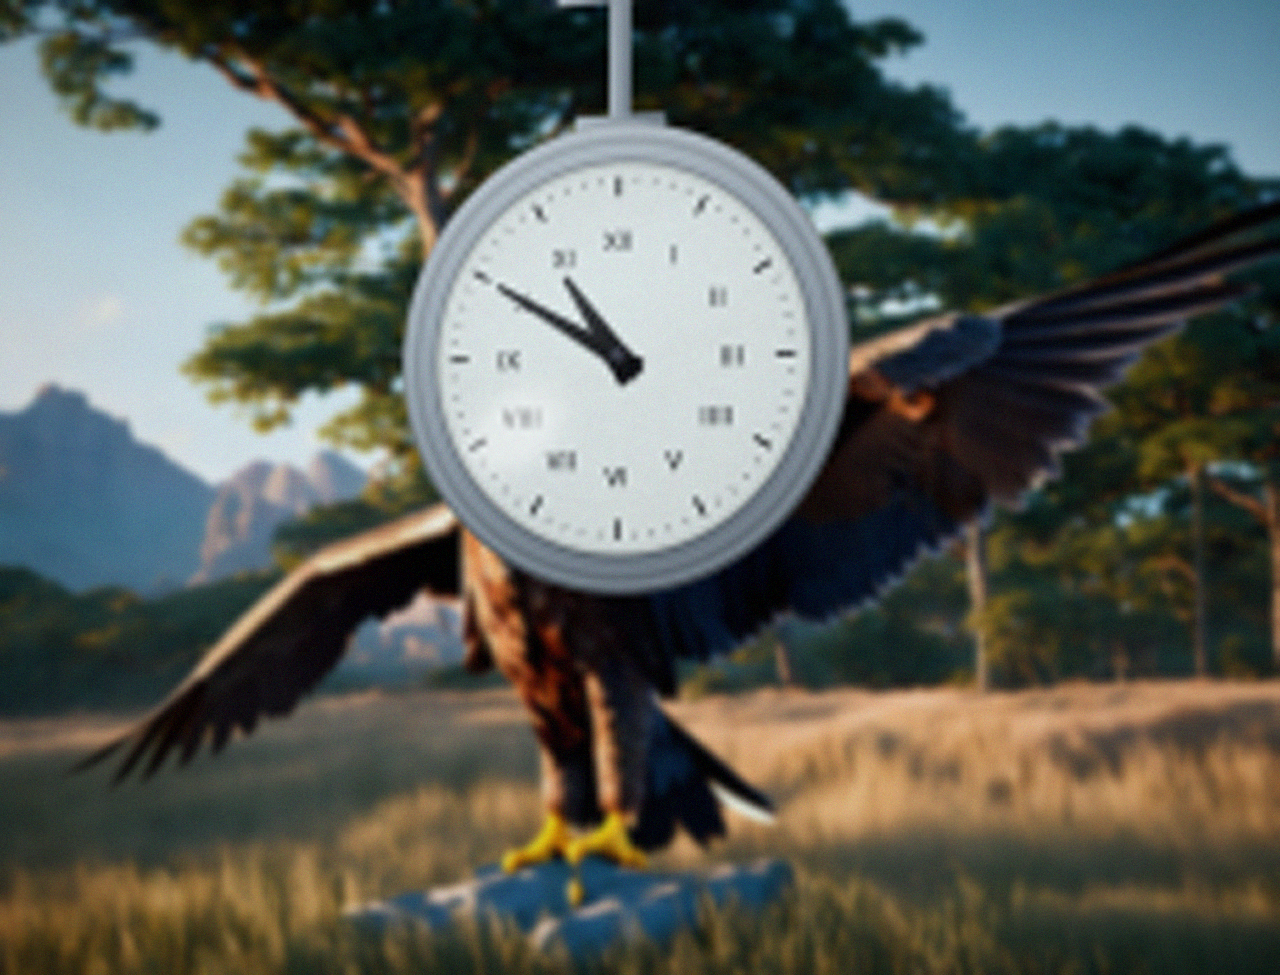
10:50
